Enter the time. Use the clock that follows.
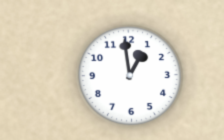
12:59
